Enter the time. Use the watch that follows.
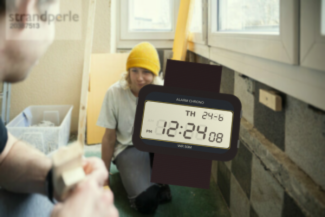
12:24:08
